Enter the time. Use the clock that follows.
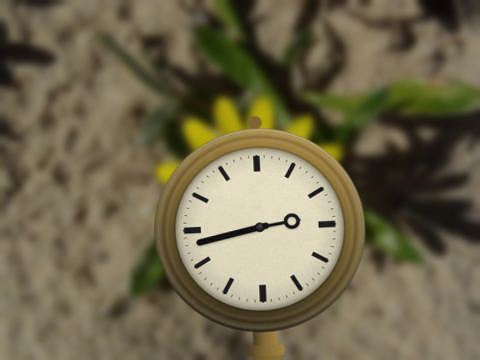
2:43
